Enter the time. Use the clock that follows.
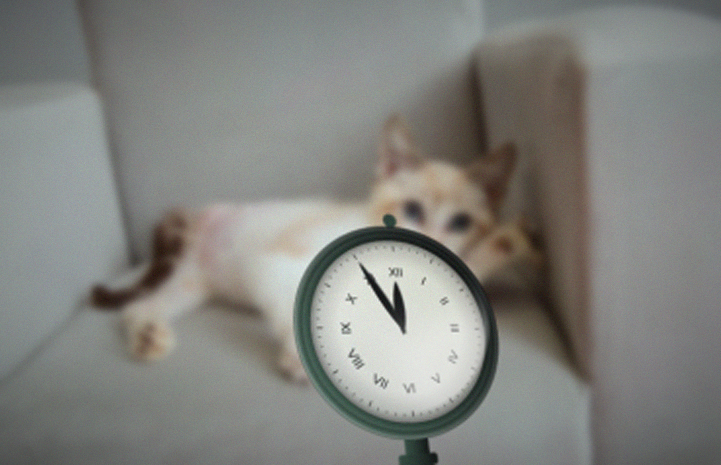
11:55
